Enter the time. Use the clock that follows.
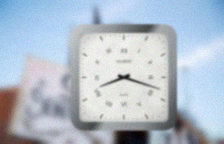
8:18
